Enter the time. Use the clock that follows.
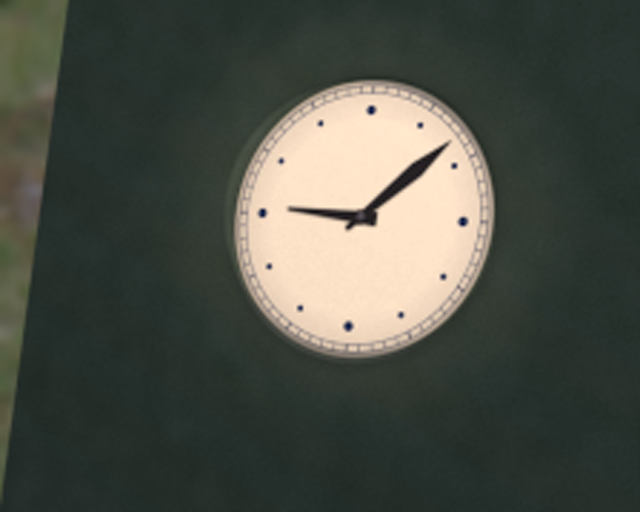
9:08
